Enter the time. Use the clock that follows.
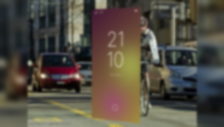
21:10
